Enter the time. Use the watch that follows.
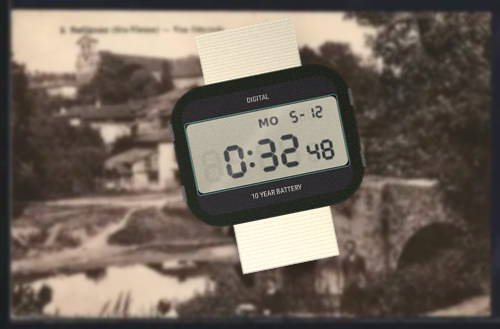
0:32:48
